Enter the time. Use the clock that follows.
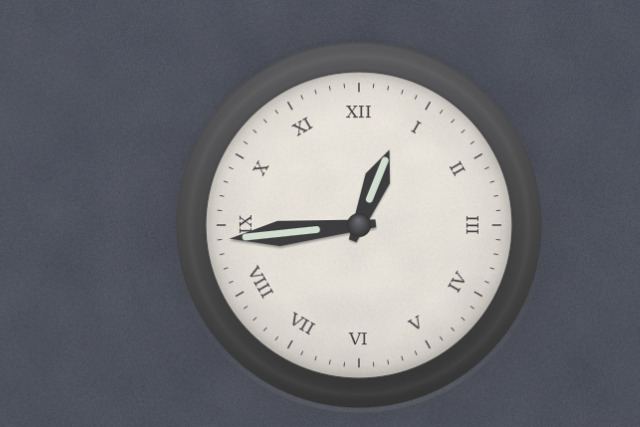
12:44
